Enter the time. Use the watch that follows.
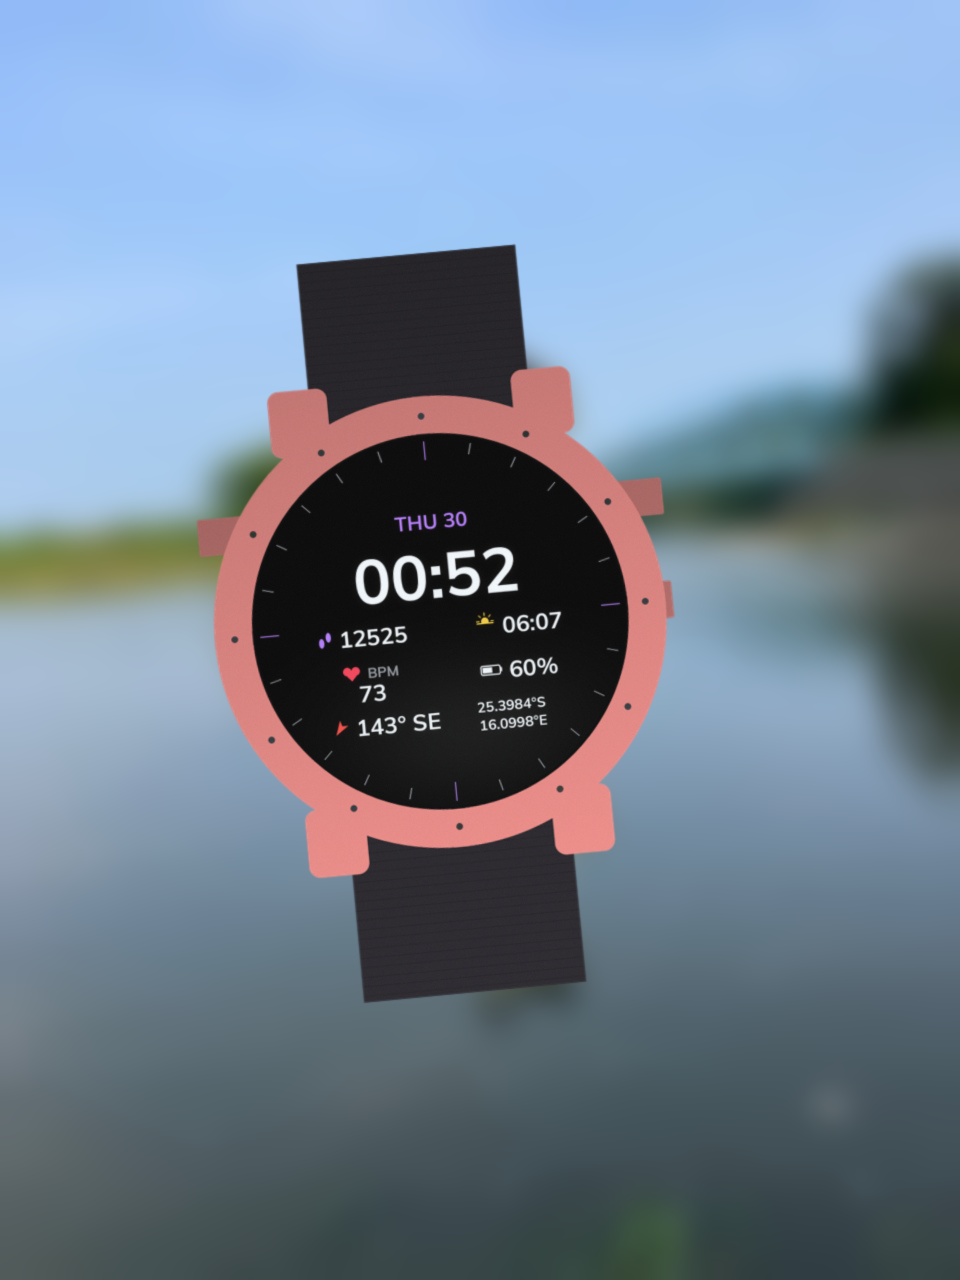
0:52
